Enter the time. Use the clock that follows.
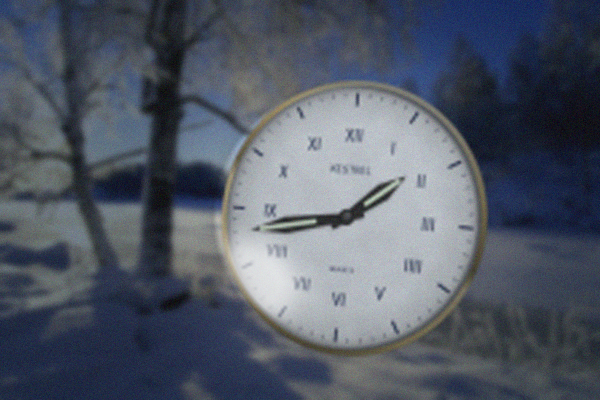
1:43
